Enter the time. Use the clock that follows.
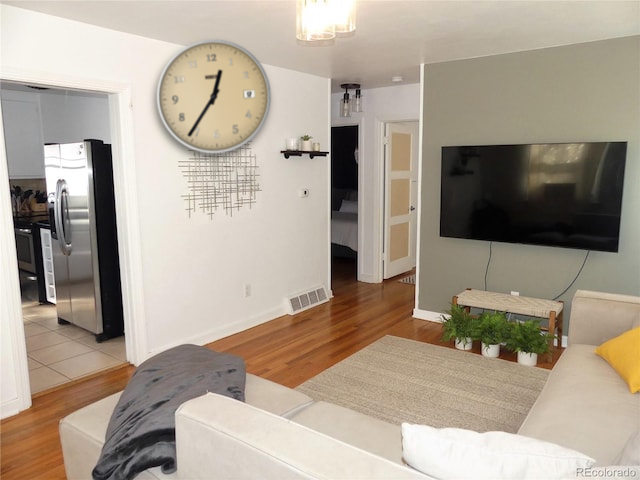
12:36
